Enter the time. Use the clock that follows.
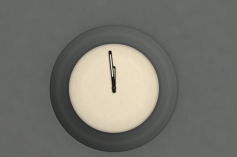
11:59
